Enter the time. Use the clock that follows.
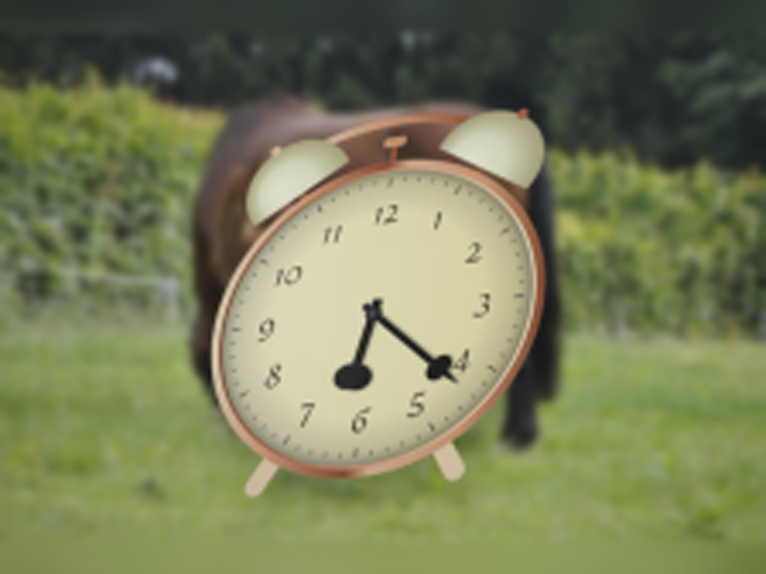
6:22
